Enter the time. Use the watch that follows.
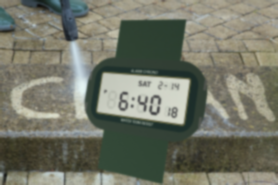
6:40
